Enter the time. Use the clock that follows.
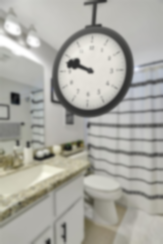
9:48
